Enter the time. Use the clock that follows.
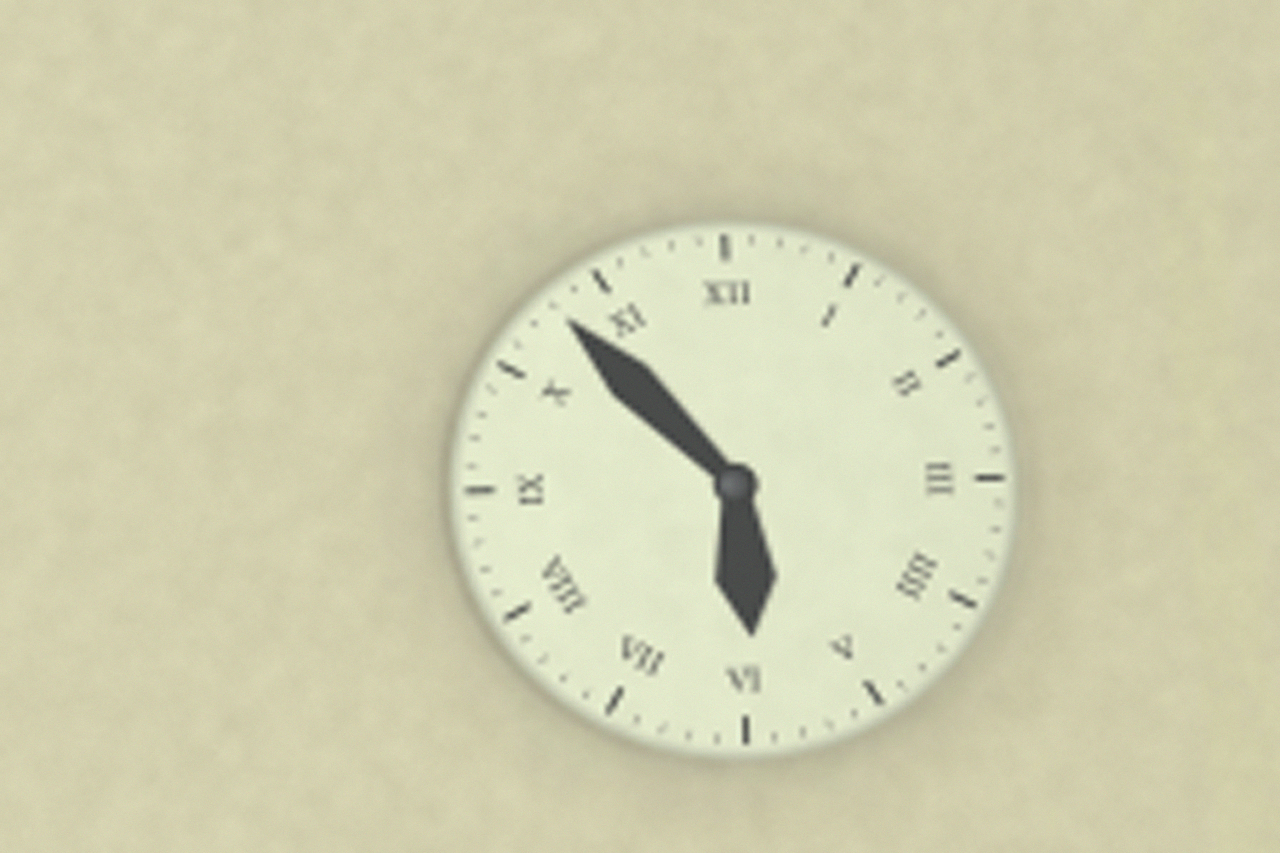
5:53
